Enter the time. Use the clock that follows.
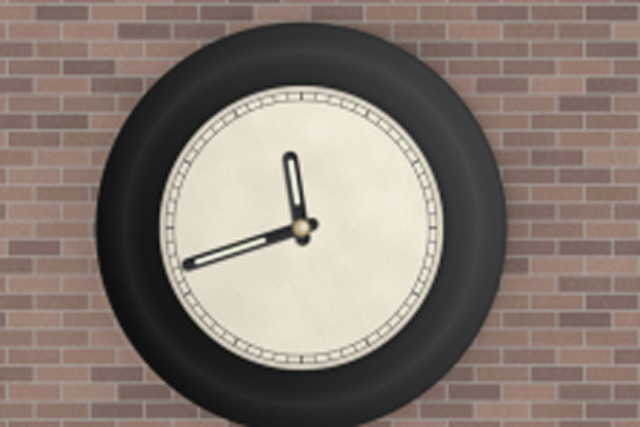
11:42
